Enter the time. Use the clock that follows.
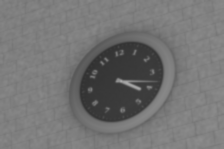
4:18
